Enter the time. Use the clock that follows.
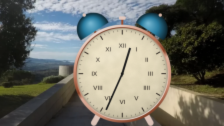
12:34
